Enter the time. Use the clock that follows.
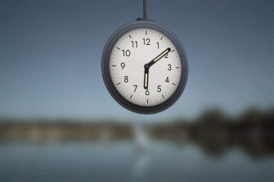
6:09
